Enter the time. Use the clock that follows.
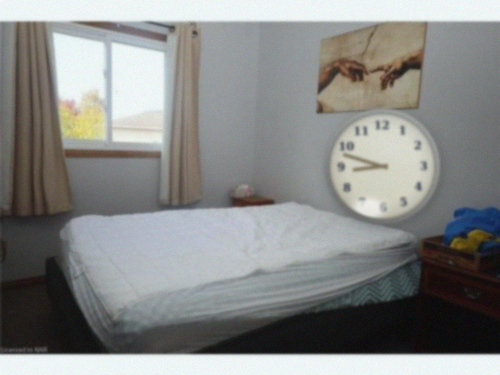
8:48
